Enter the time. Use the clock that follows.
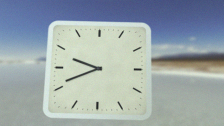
9:41
